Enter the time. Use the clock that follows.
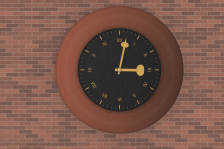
3:02
